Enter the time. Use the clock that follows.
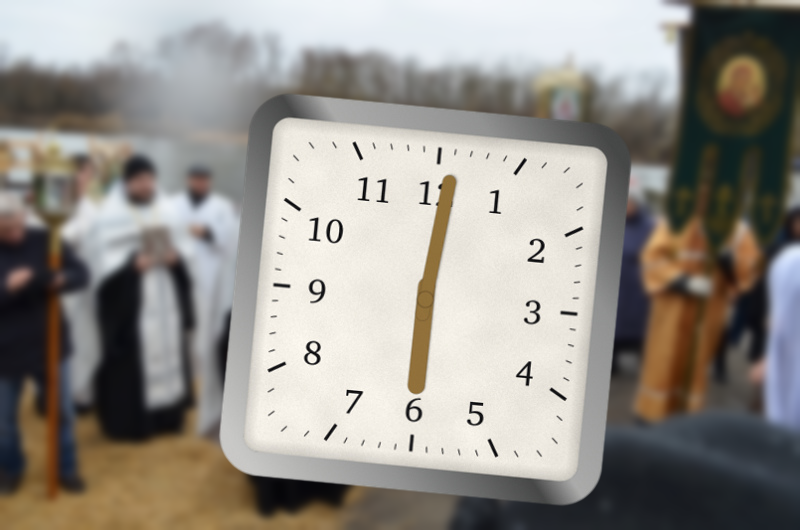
6:01
